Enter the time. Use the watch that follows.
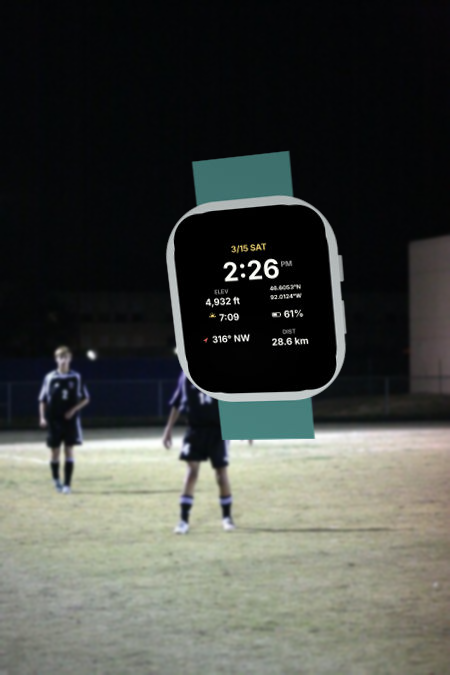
2:26
